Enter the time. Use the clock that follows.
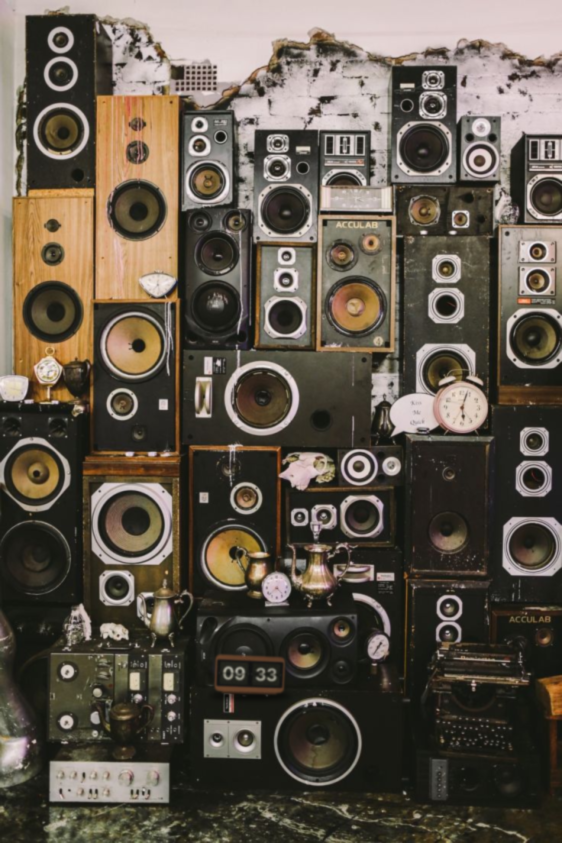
9:33
